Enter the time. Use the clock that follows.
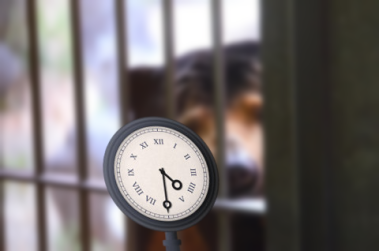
4:30
